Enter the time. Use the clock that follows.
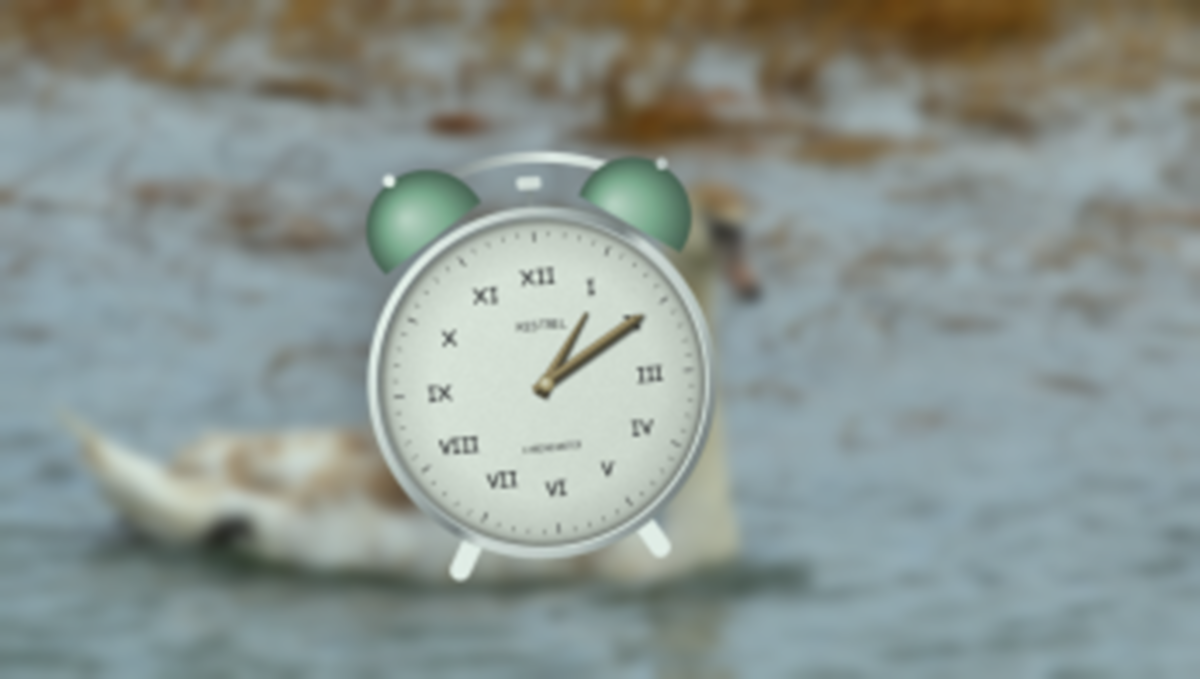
1:10
